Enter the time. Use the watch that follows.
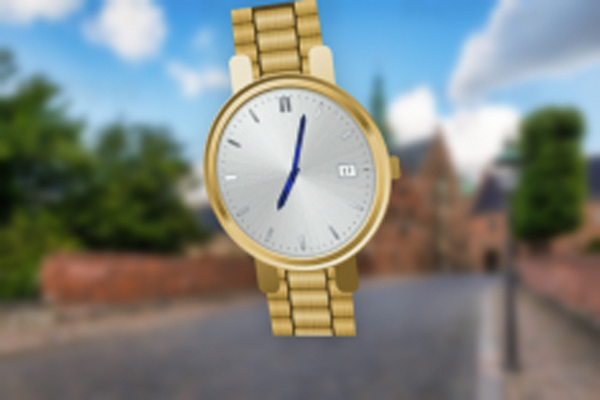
7:03
